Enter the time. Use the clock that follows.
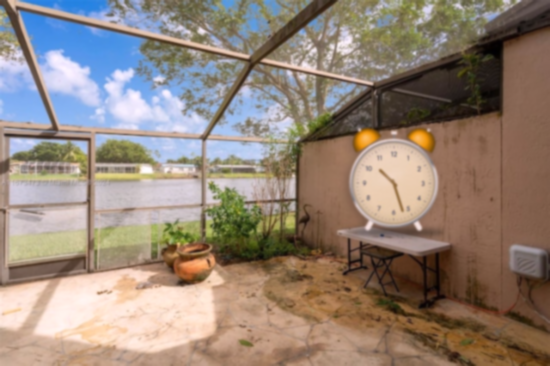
10:27
